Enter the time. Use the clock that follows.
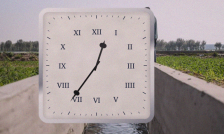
12:36
